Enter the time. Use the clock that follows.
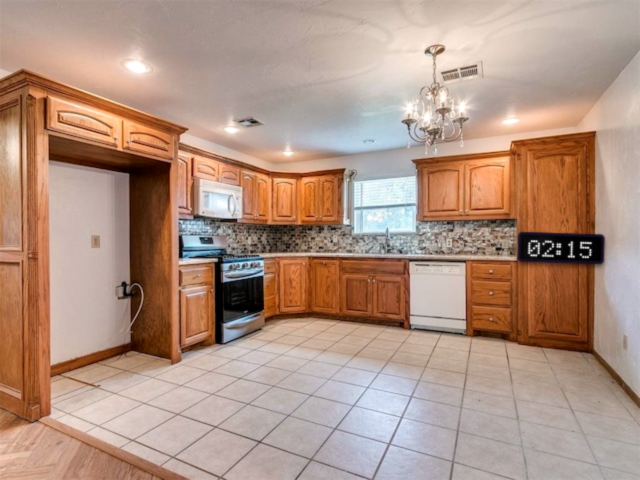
2:15
